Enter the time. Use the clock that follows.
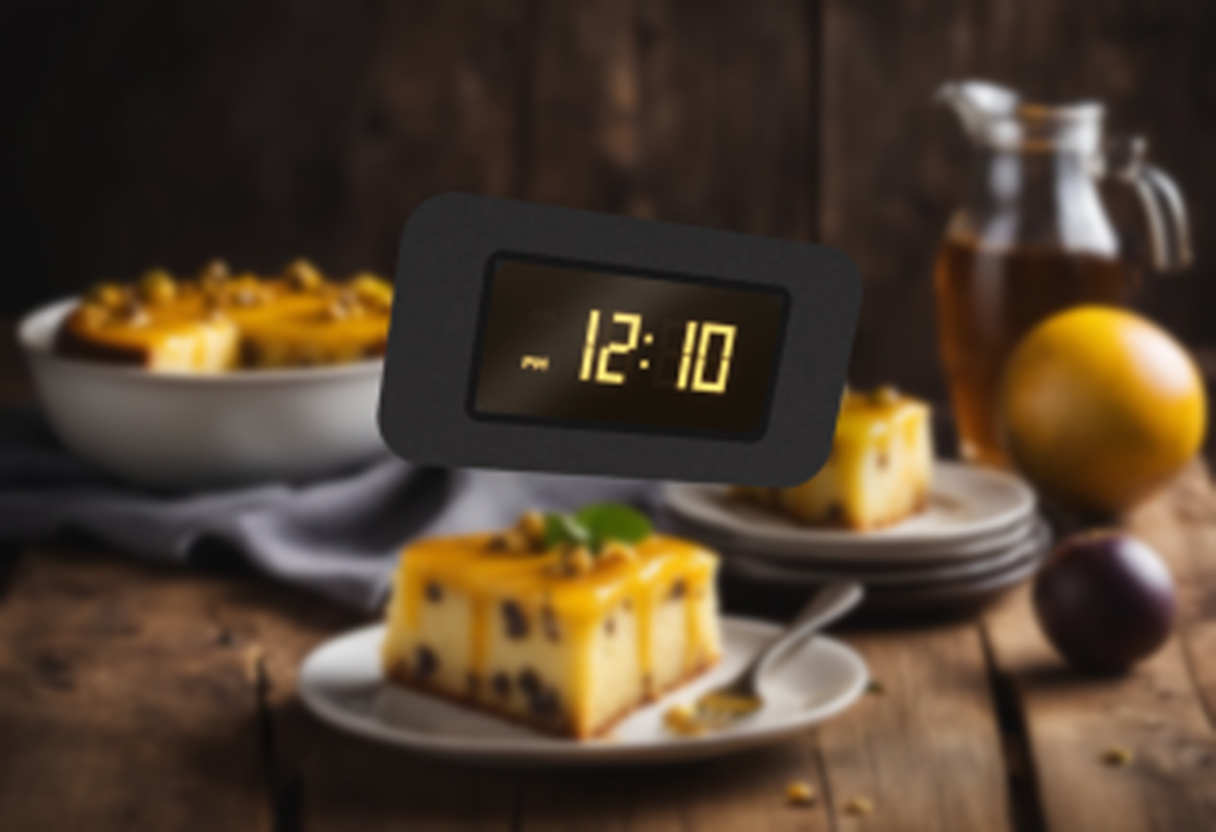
12:10
